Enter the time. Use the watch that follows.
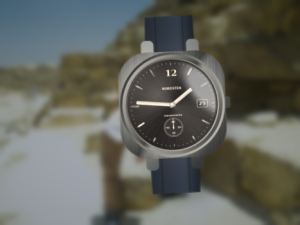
1:46
